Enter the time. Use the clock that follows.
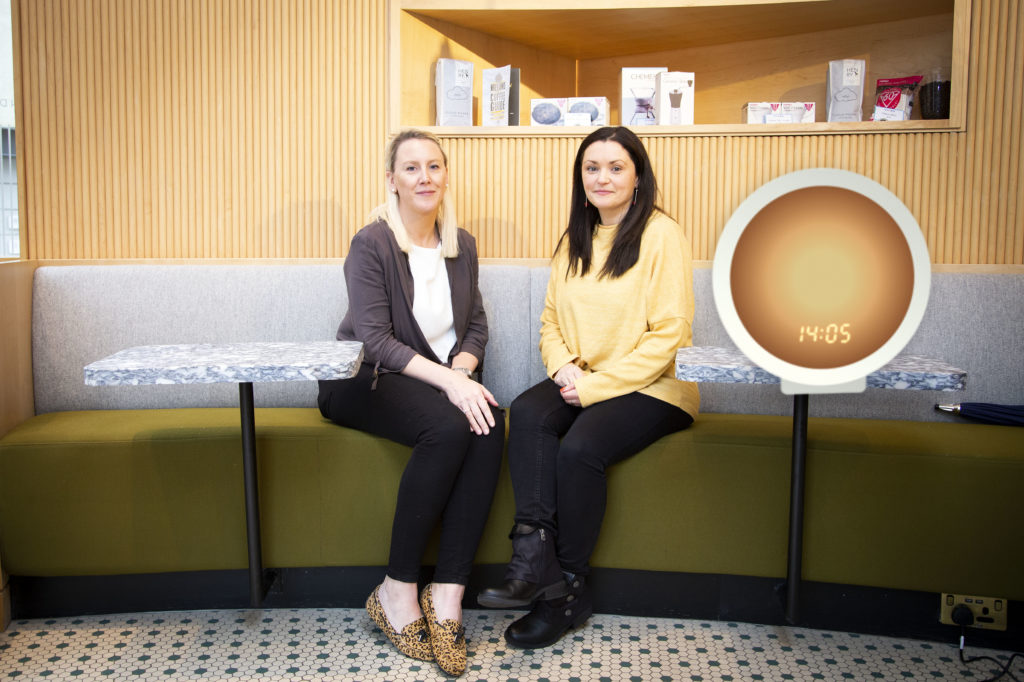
14:05
